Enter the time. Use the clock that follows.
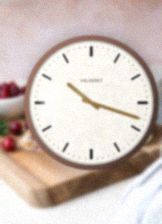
10:18
